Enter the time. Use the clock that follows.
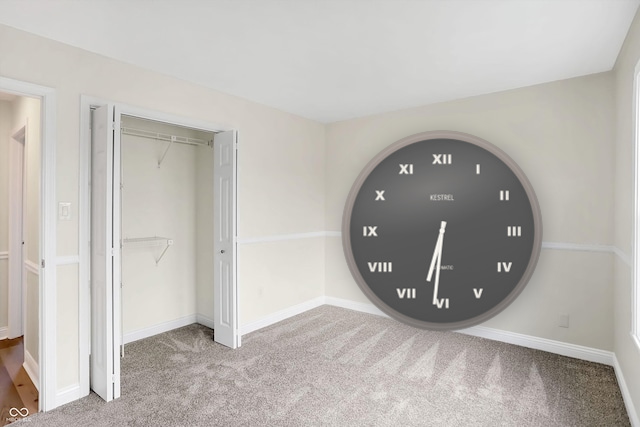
6:31
